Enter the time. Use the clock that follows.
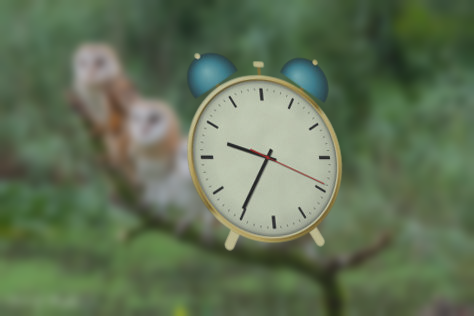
9:35:19
